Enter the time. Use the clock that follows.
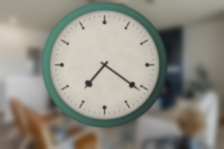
7:21
